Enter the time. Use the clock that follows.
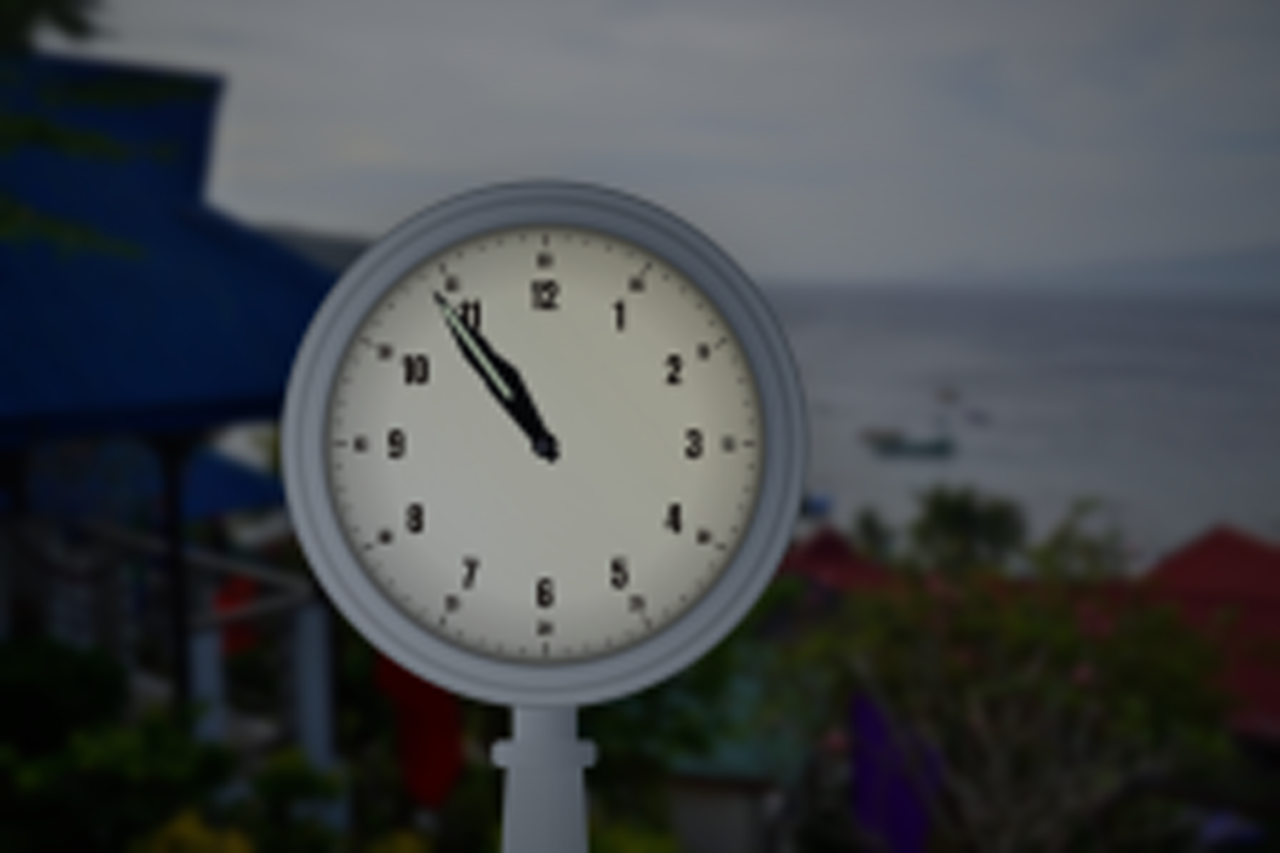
10:54
